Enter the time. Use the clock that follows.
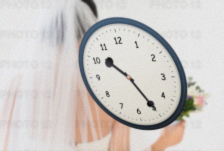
10:25
